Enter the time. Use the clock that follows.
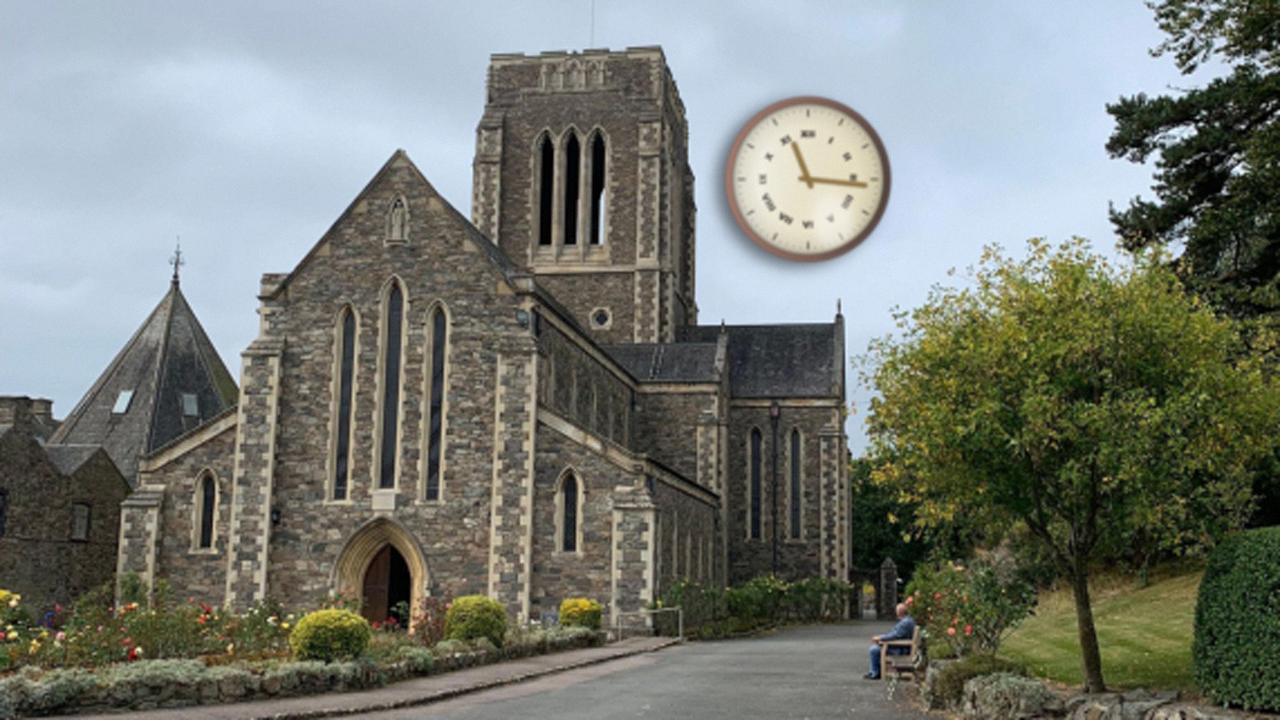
11:16
